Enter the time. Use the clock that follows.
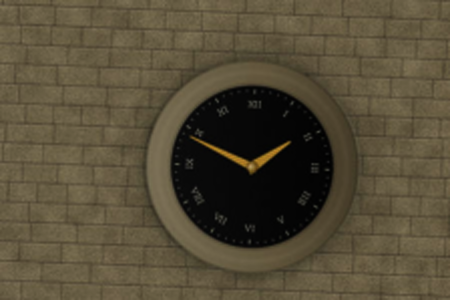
1:49
